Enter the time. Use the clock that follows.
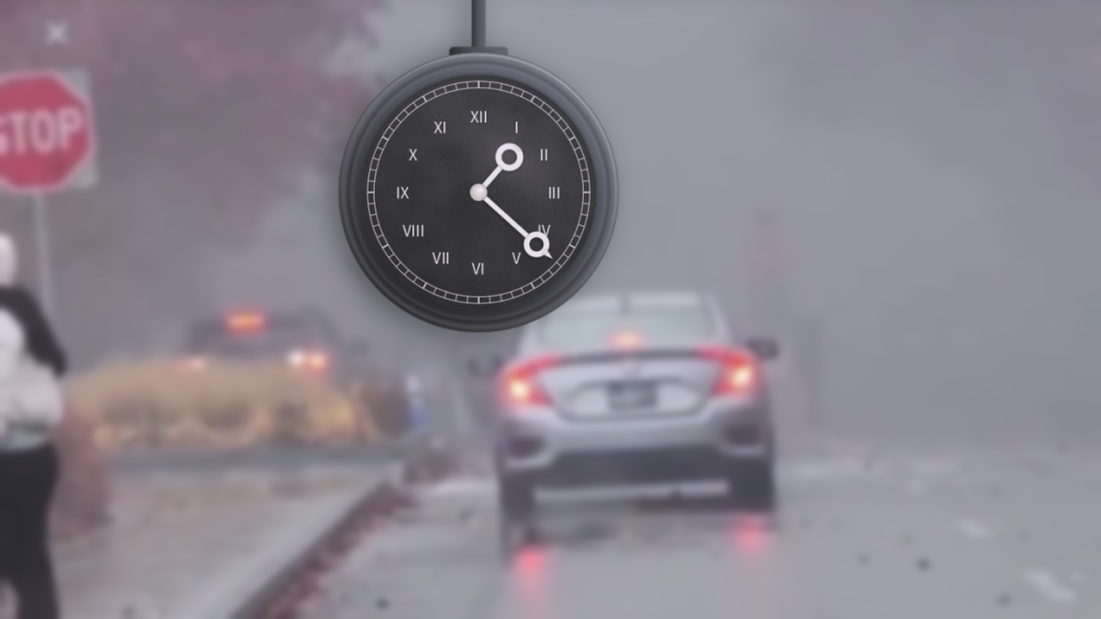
1:22
